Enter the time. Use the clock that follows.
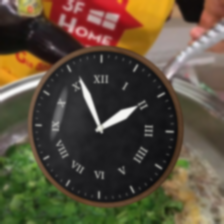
1:56
